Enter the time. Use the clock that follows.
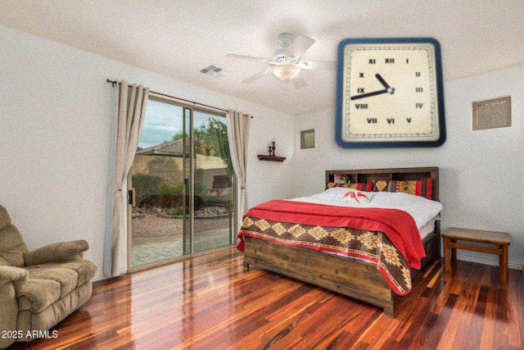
10:43
